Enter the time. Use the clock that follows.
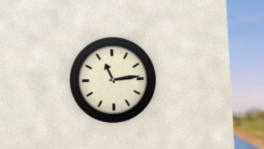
11:14
